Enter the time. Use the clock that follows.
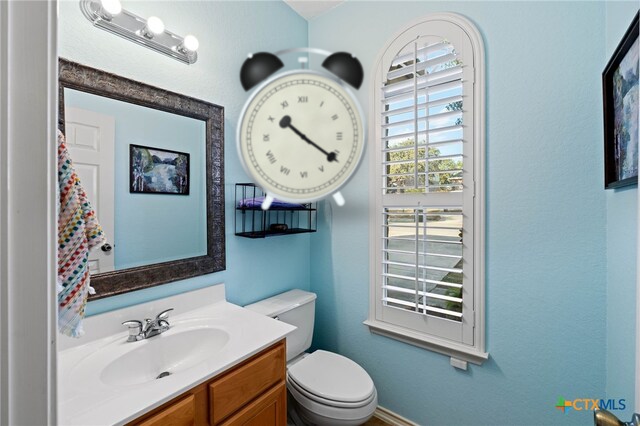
10:21
